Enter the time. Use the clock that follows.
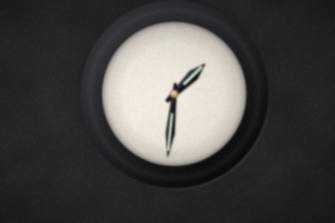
1:31
